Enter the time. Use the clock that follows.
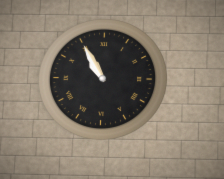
10:55
